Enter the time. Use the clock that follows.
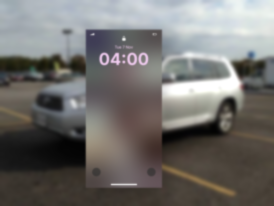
4:00
